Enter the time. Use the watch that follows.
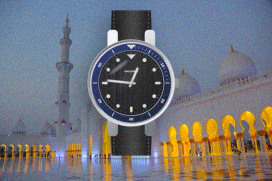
12:46
